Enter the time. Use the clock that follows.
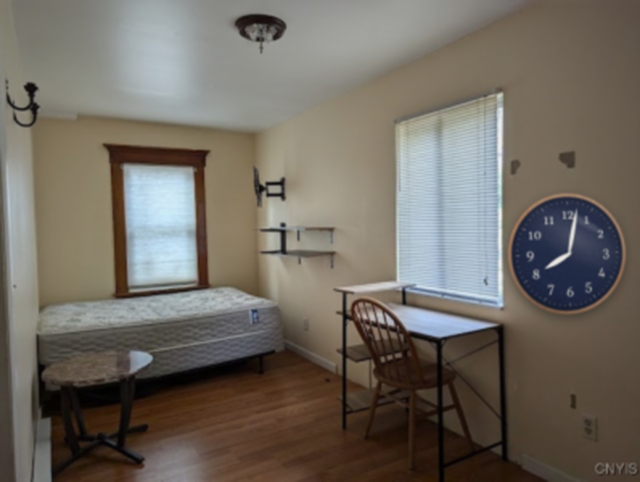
8:02
